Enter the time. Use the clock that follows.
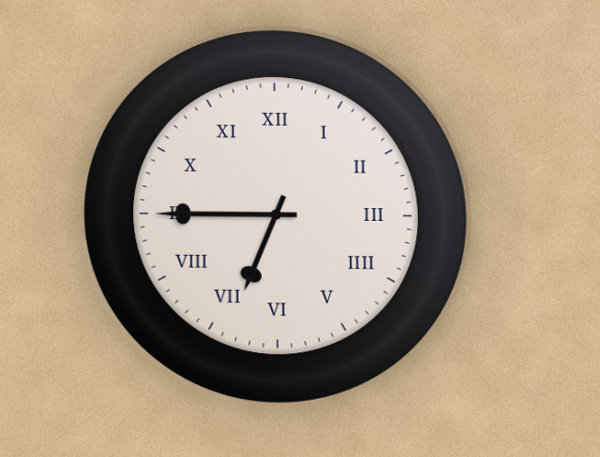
6:45
